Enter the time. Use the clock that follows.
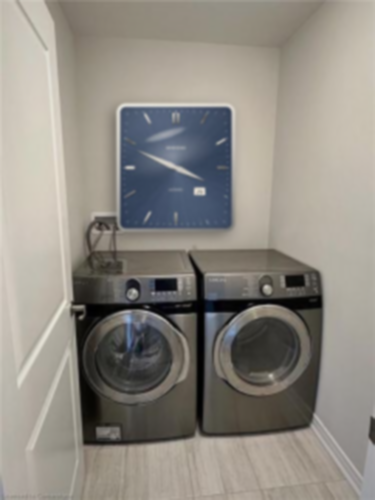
3:49
